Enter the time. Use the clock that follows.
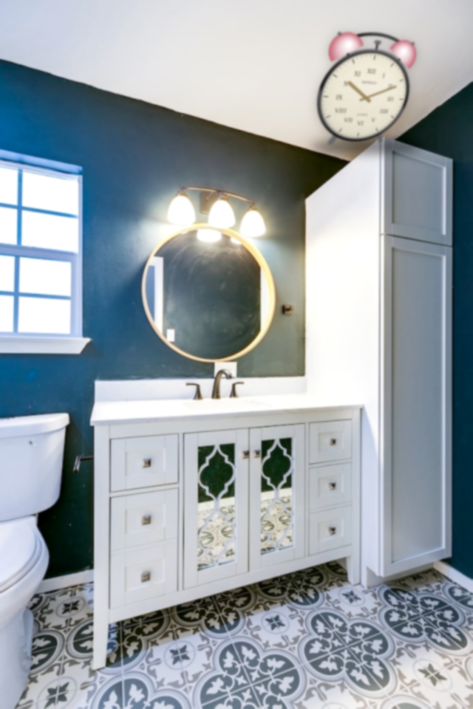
10:11
